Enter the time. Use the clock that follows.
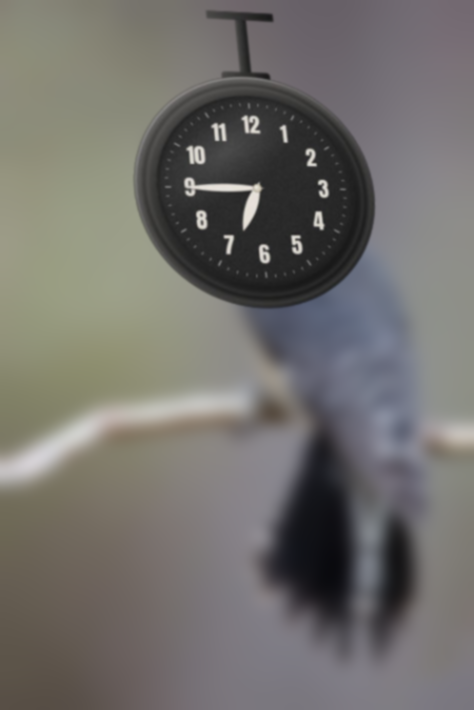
6:45
